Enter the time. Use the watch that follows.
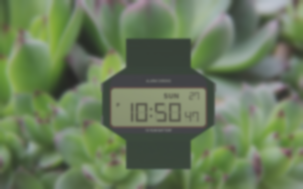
10:50
